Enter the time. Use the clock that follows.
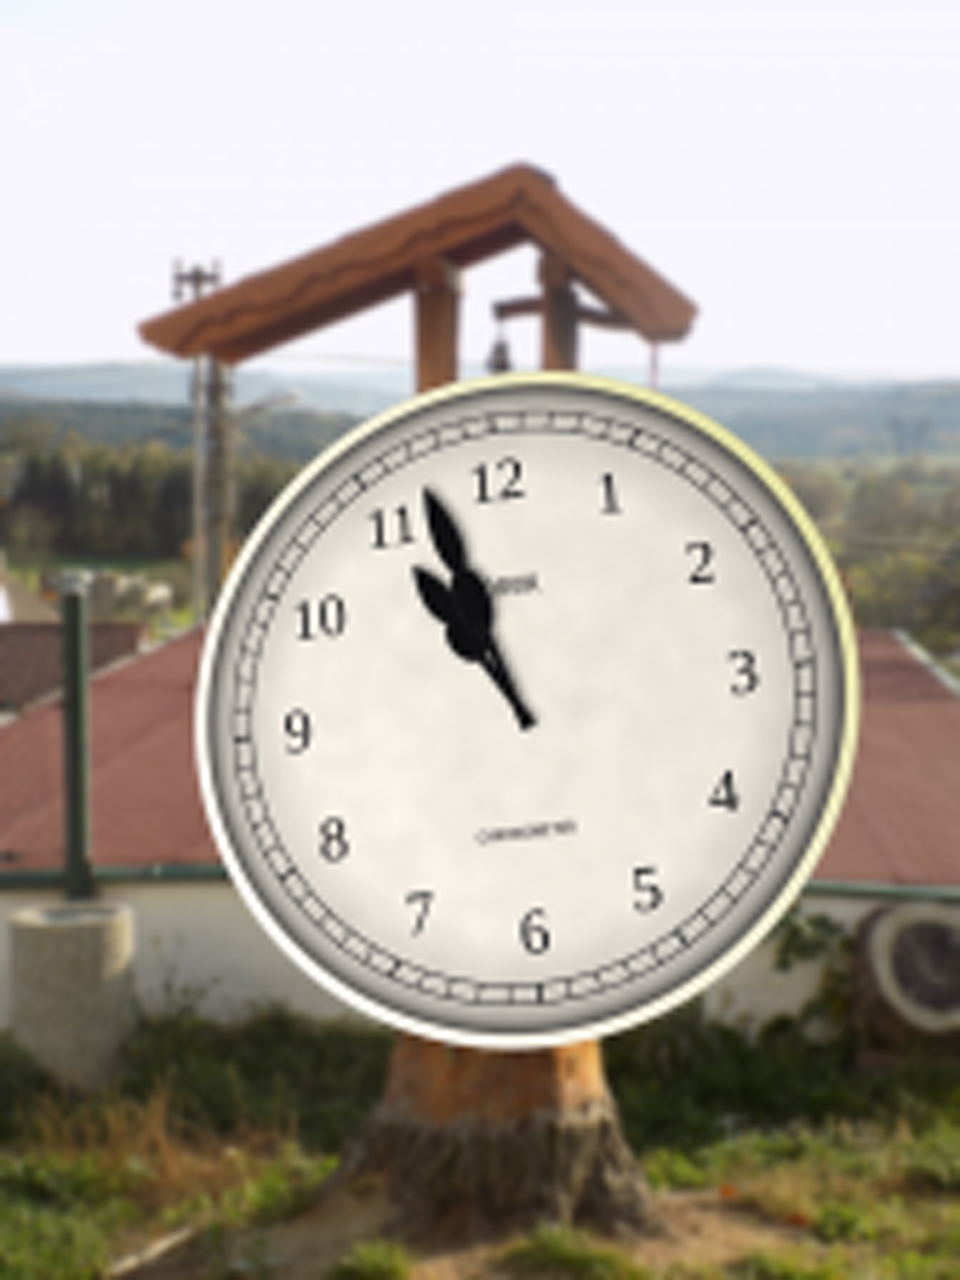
10:57
